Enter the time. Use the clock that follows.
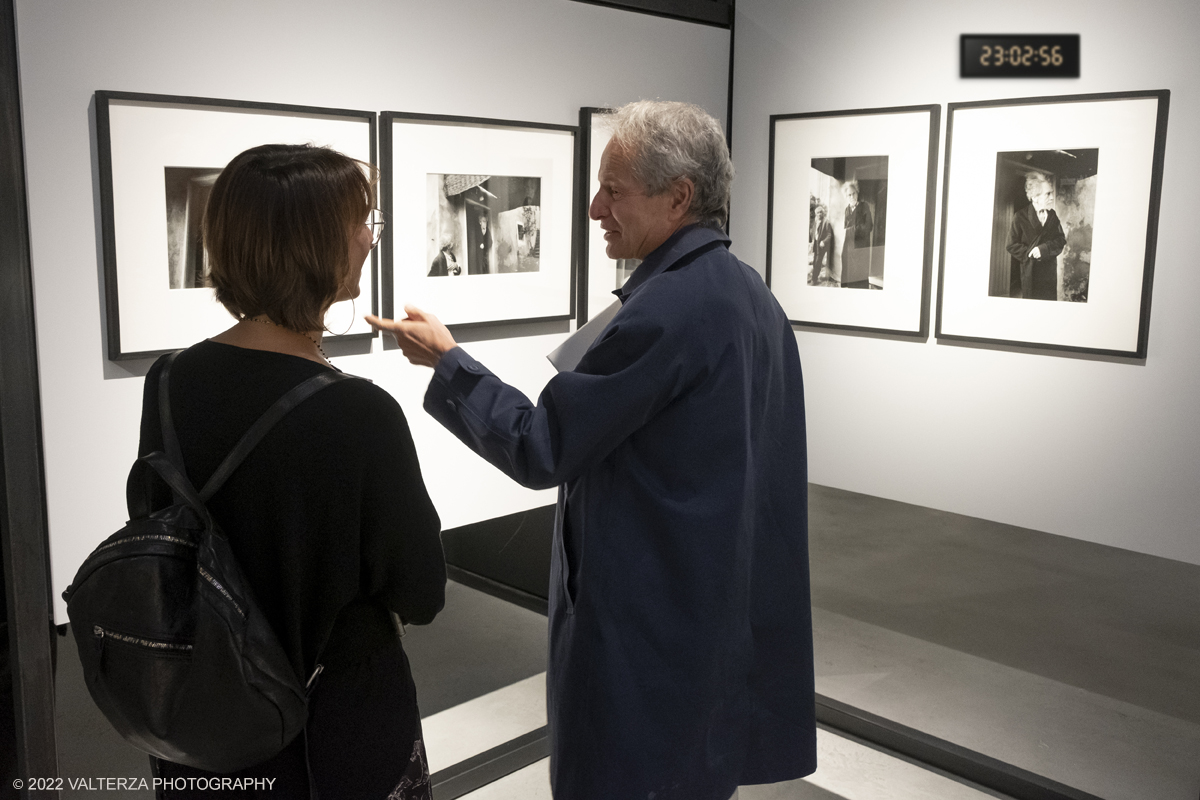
23:02:56
